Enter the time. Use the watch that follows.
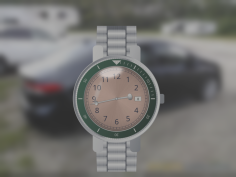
2:43
